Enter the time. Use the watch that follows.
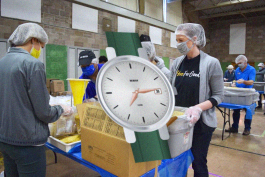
7:14
